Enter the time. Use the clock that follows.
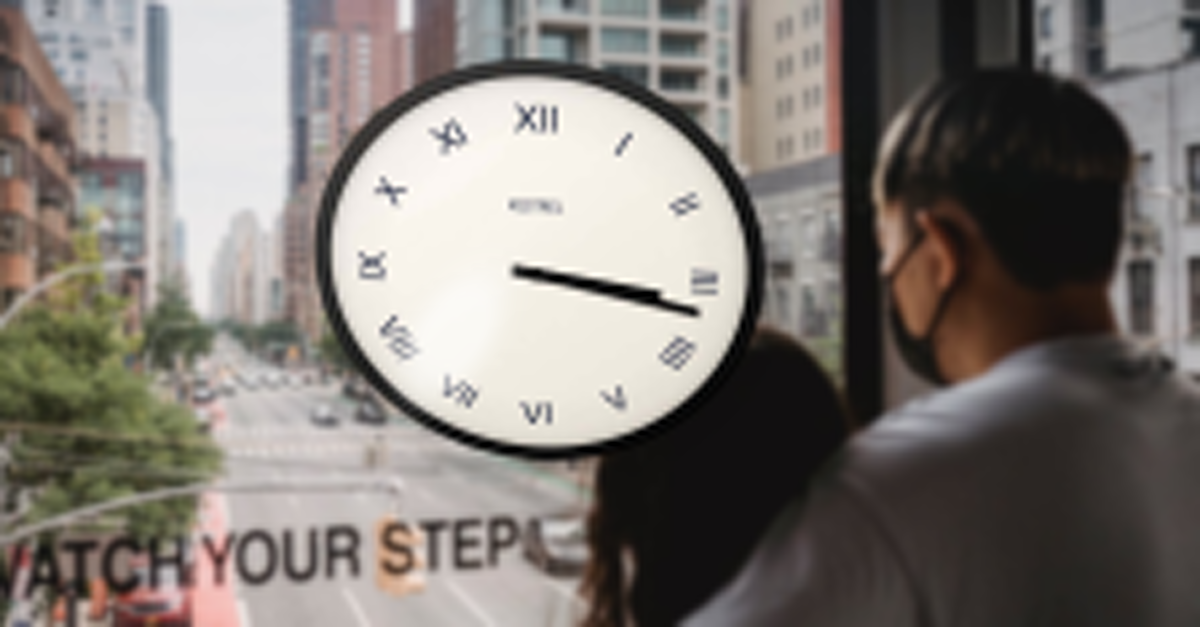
3:17
